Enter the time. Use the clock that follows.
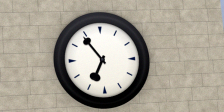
6:54
